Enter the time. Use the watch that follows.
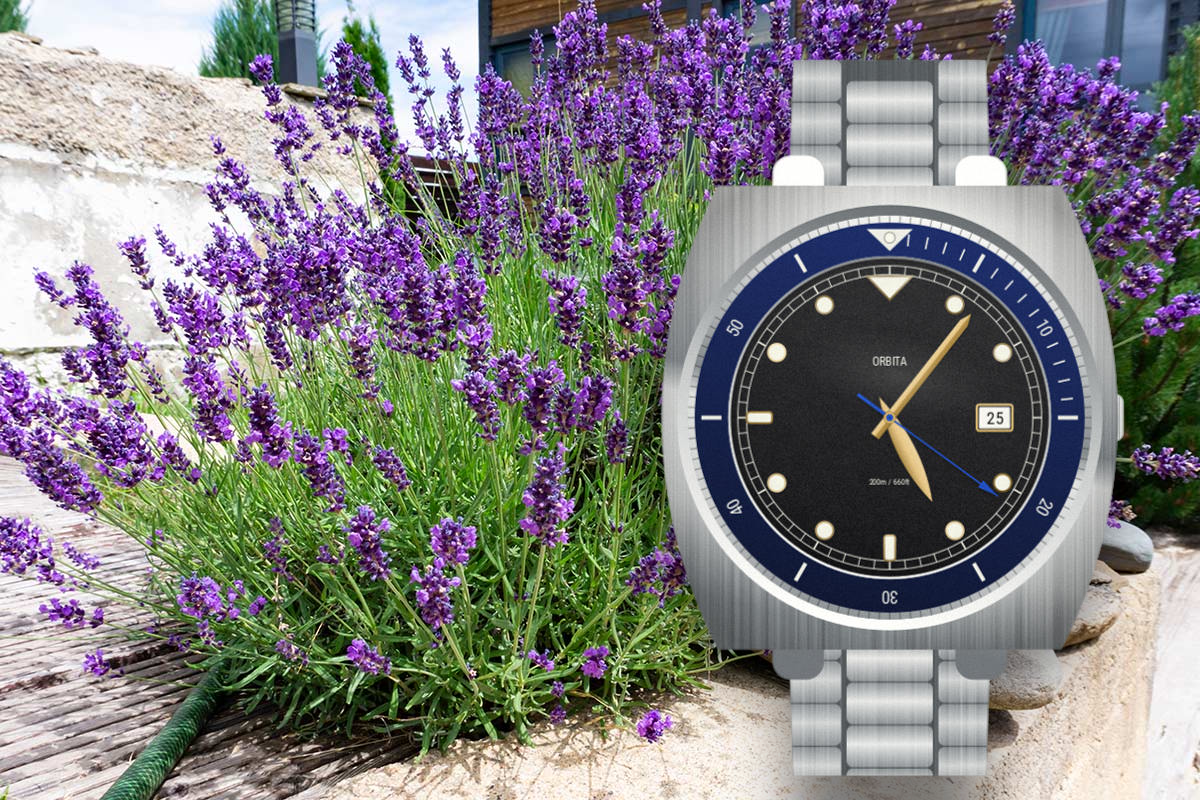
5:06:21
